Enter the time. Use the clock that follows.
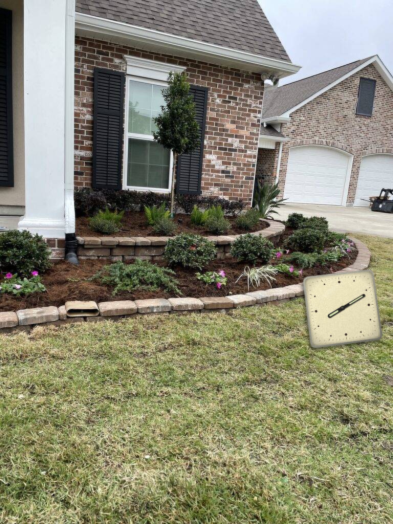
8:11
